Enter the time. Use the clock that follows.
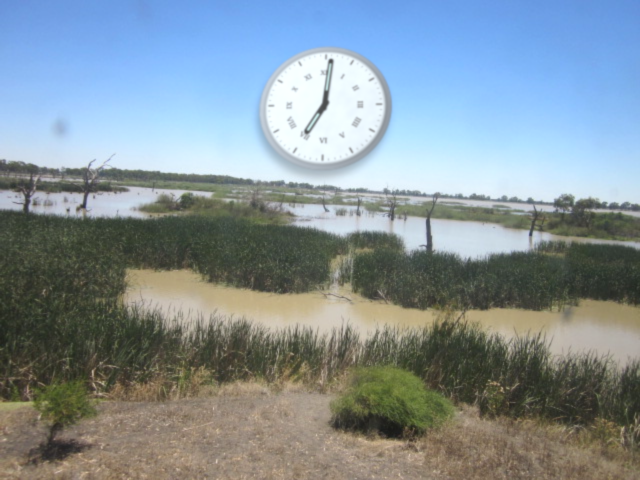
7:01
